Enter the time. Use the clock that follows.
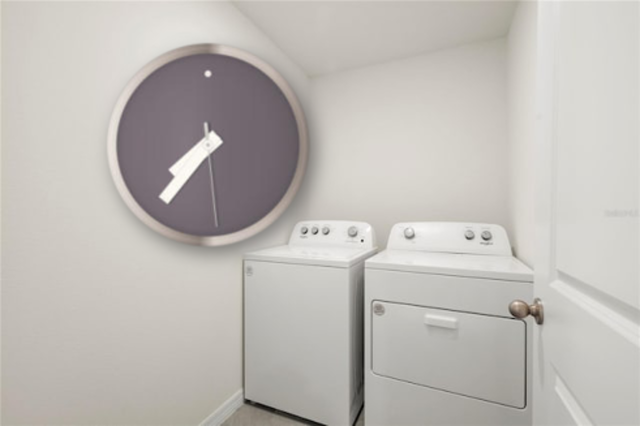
7:36:29
